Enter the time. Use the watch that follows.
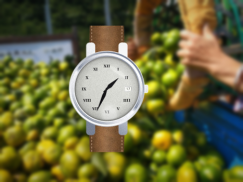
1:34
